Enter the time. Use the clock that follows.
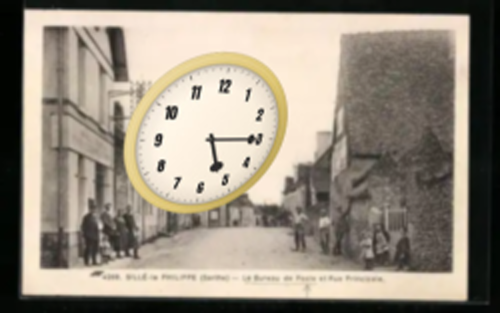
5:15
